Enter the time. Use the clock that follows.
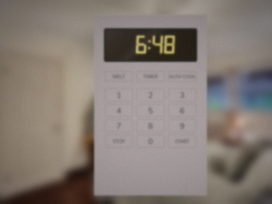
6:48
